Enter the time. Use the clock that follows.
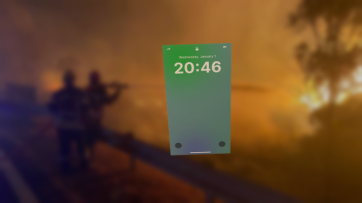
20:46
